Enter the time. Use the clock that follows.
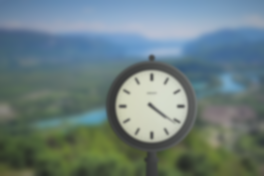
4:21
